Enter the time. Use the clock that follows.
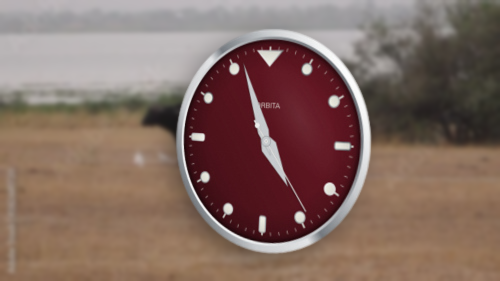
4:56:24
